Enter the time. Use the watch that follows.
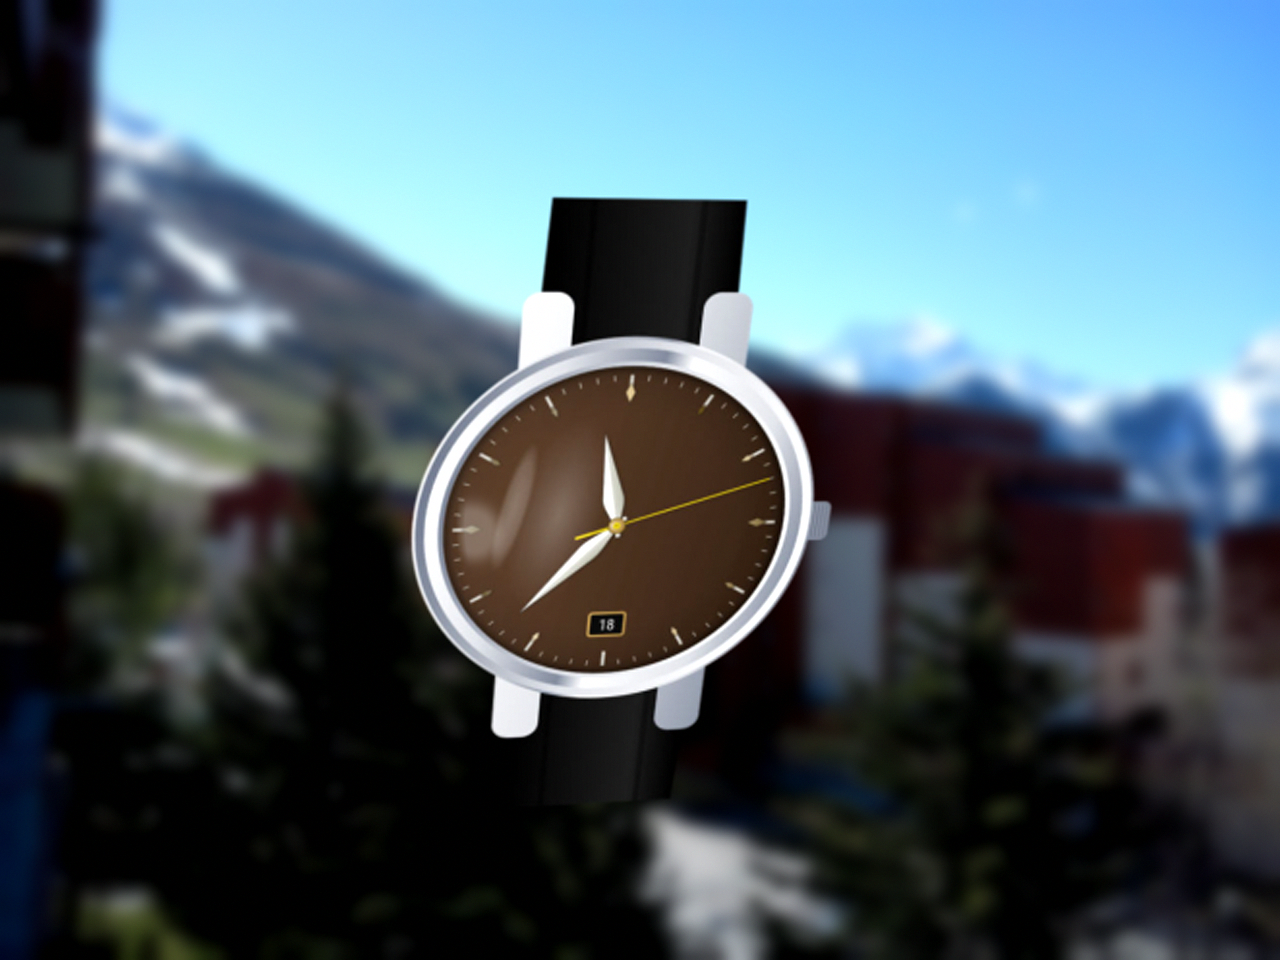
11:37:12
